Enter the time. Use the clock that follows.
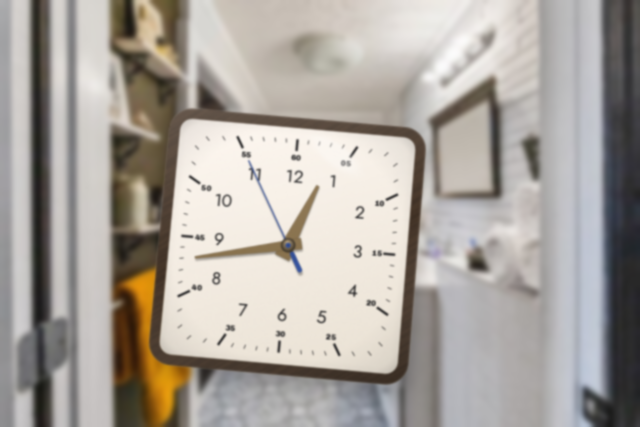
12:42:55
